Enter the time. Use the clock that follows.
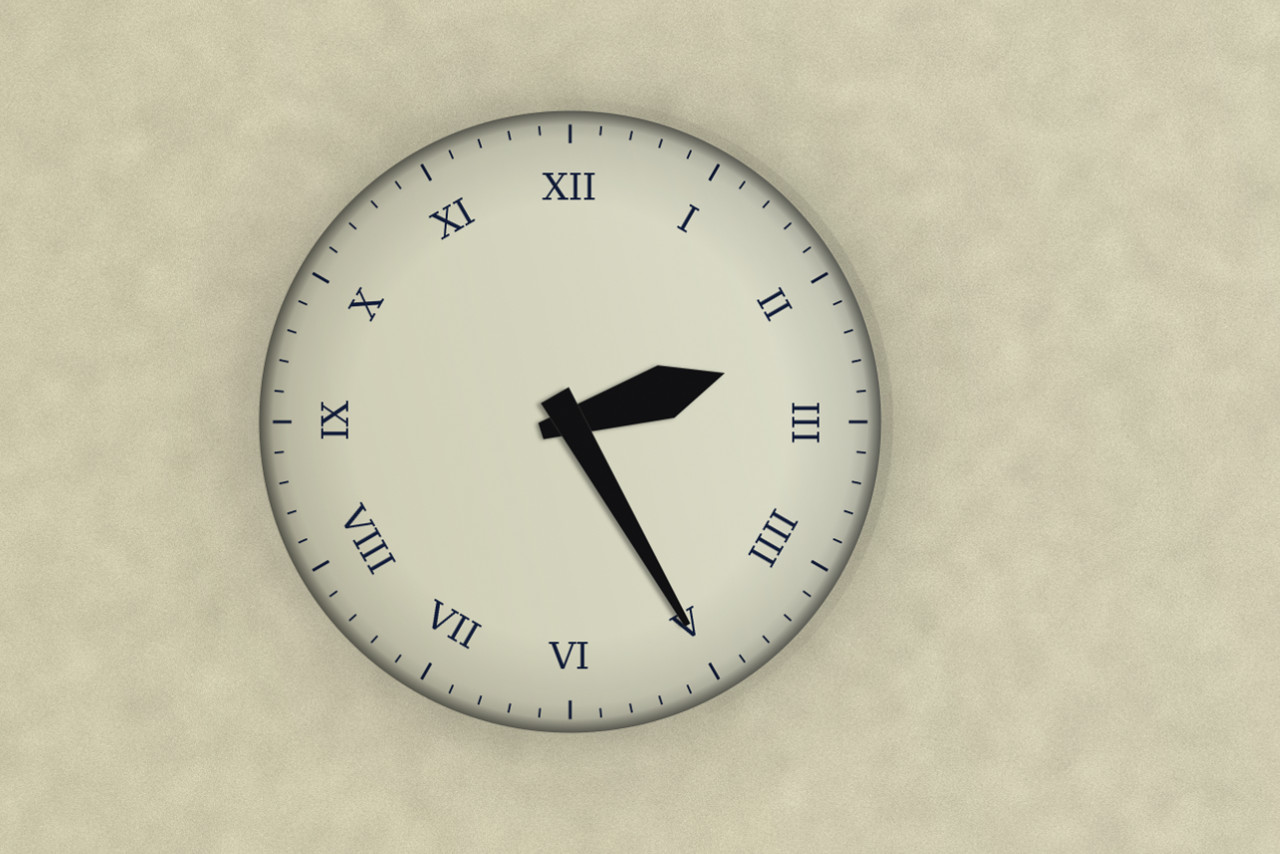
2:25
